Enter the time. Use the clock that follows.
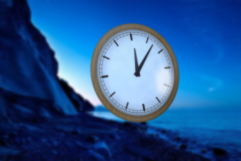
12:07
